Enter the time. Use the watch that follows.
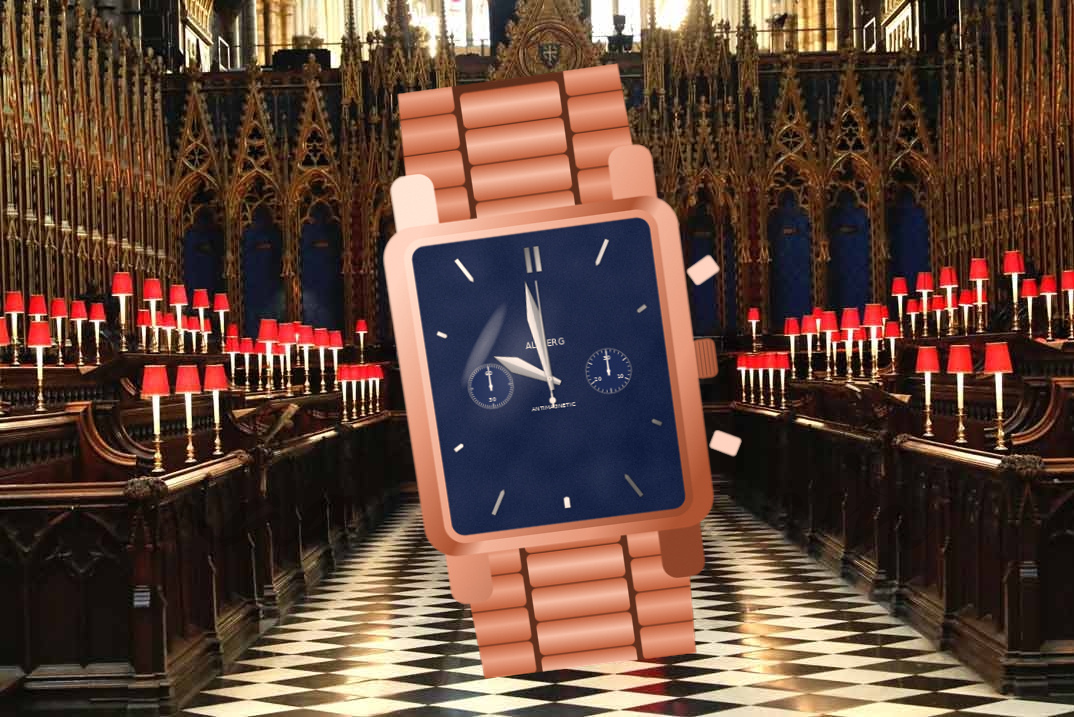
9:59
